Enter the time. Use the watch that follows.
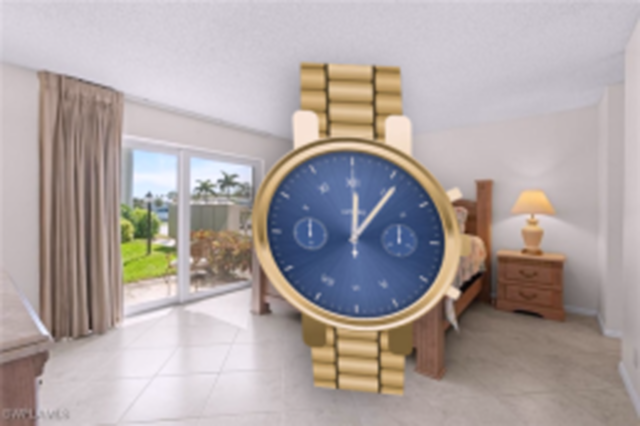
12:06
